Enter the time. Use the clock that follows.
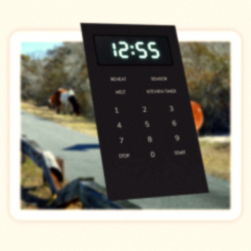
12:55
